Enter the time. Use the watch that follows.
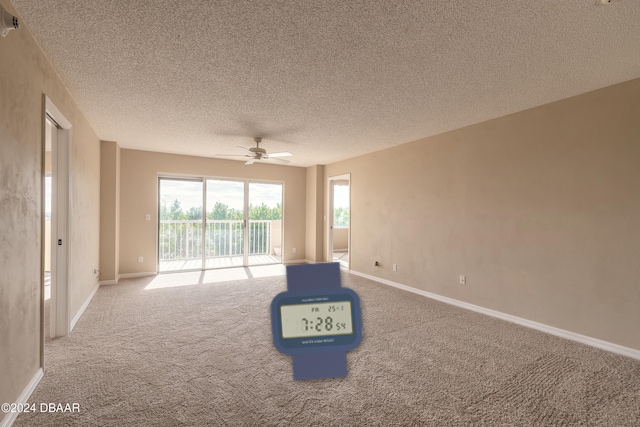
7:28
